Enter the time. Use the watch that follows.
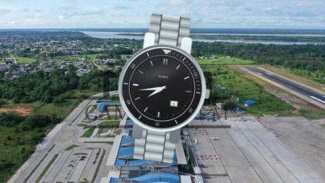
7:43
